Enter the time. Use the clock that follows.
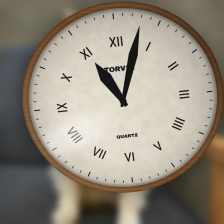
11:03
